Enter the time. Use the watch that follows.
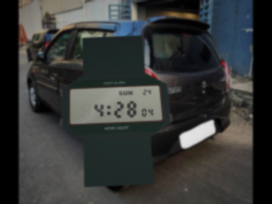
4:28
